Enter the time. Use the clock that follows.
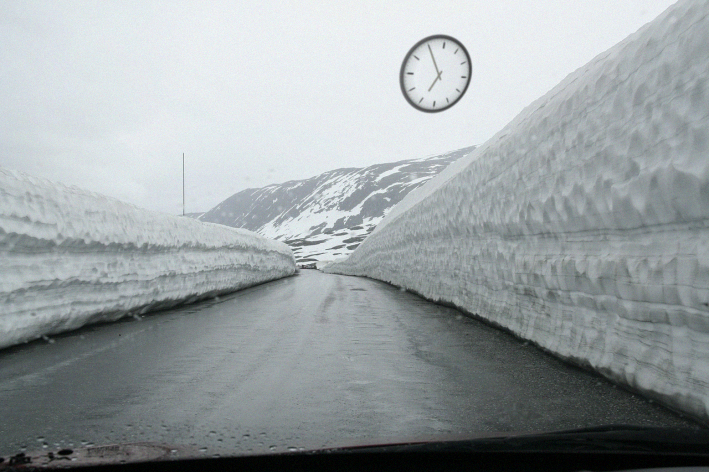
6:55
